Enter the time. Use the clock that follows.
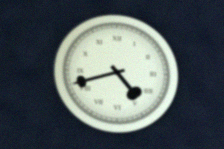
4:42
